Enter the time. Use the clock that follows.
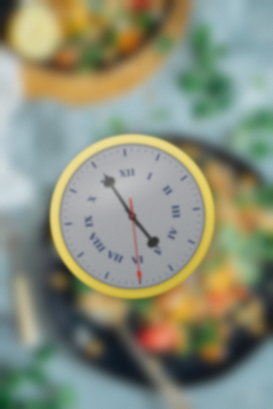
4:55:30
